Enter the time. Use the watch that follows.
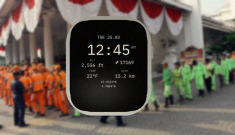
12:45
